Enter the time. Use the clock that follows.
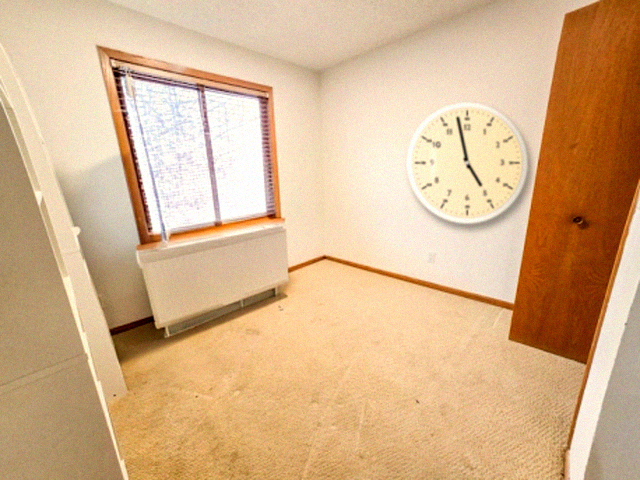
4:58
